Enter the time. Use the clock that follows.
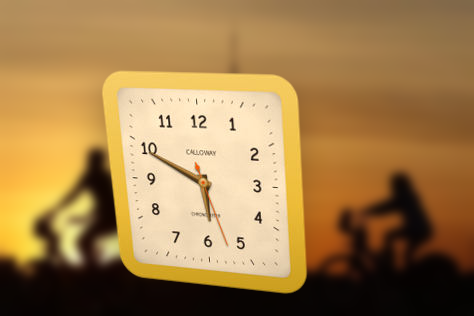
5:49:27
